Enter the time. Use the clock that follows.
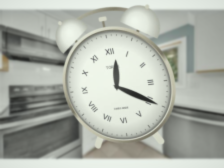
12:20
